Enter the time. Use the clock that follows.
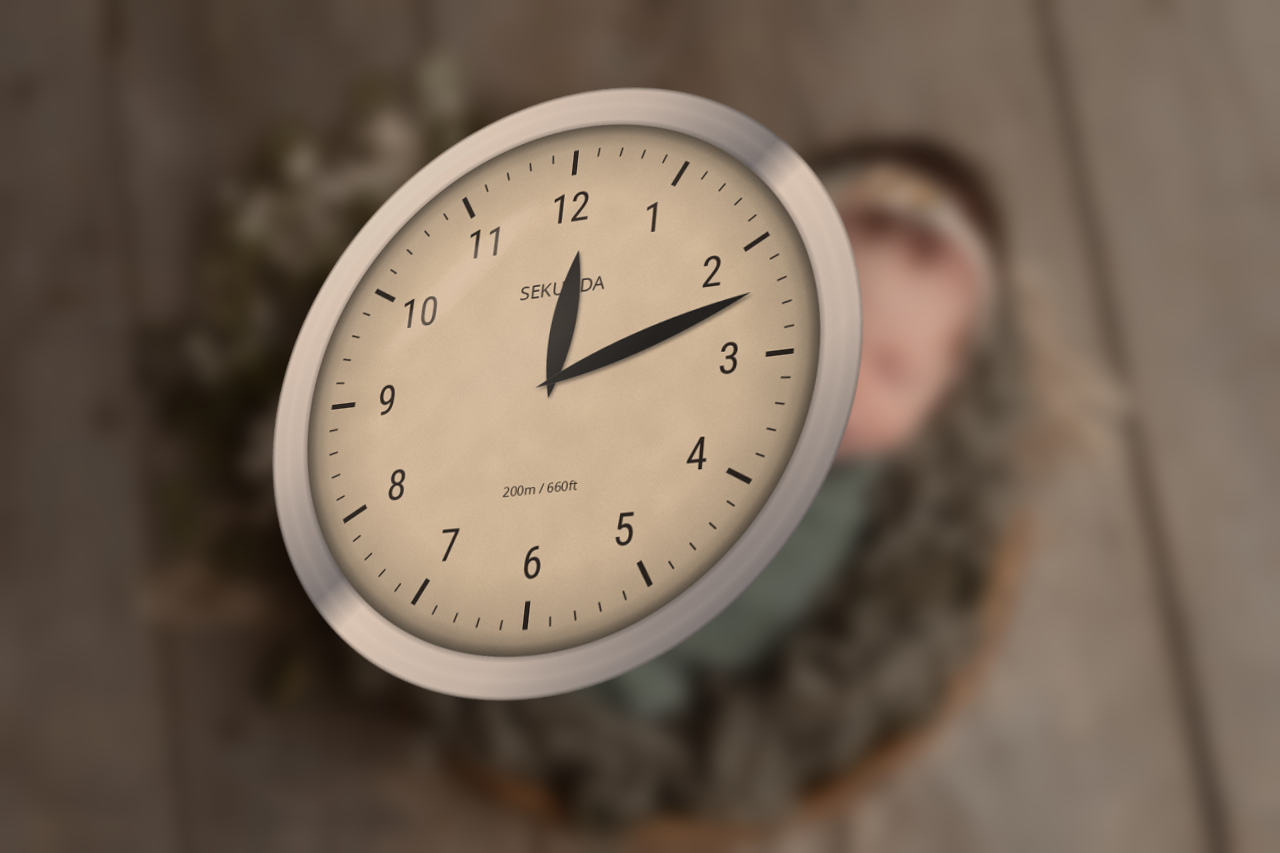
12:12
